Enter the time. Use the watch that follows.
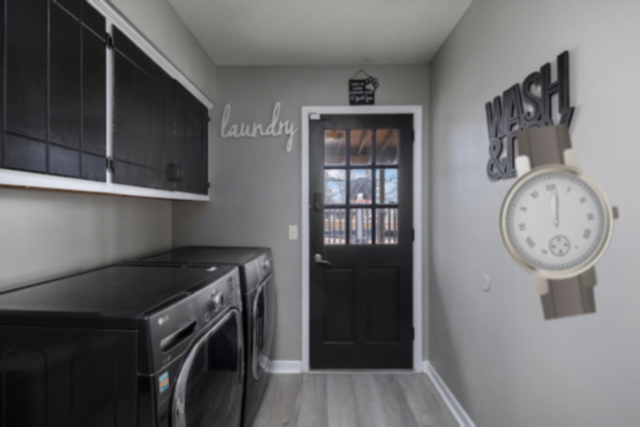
12:01
